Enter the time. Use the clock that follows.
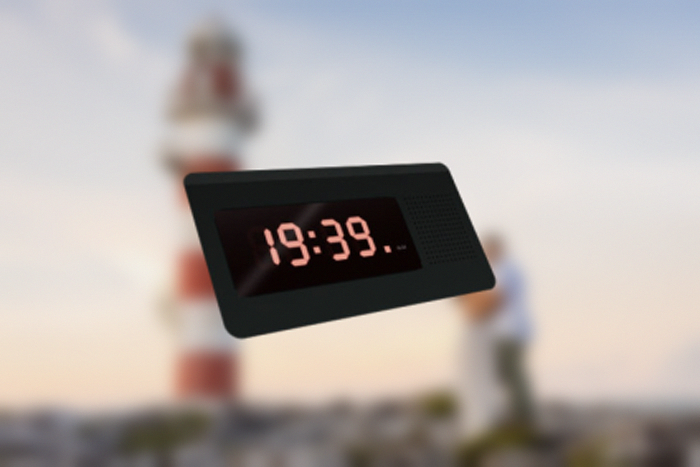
19:39
